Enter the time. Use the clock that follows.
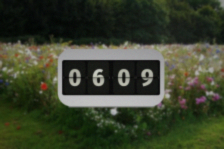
6:09
